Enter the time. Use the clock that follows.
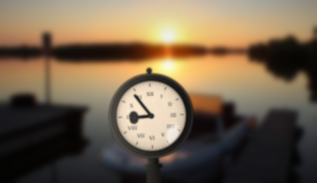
8:54
